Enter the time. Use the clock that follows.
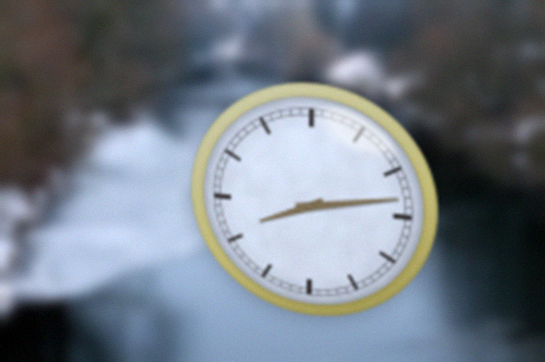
8:13
